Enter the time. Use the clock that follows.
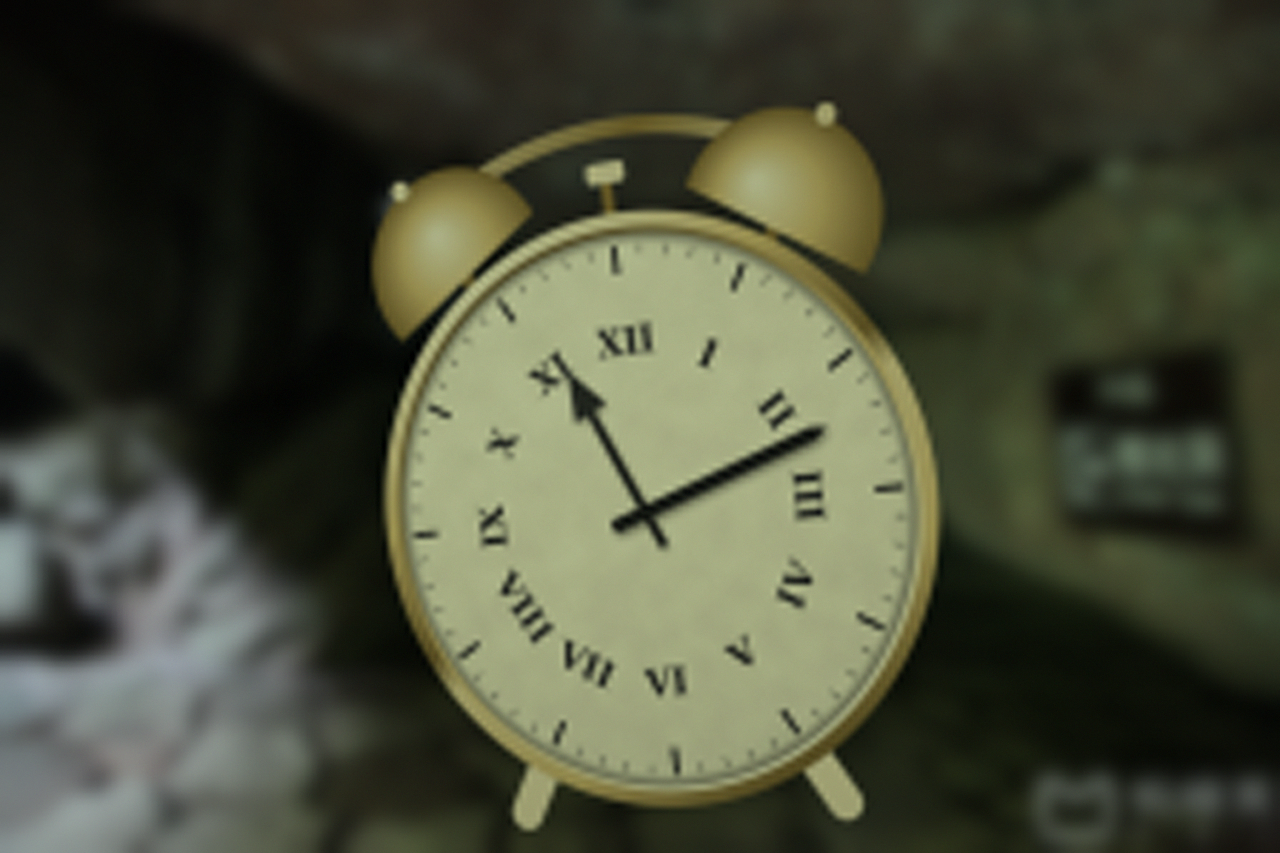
11:12
